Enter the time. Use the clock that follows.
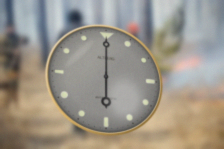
6:00
